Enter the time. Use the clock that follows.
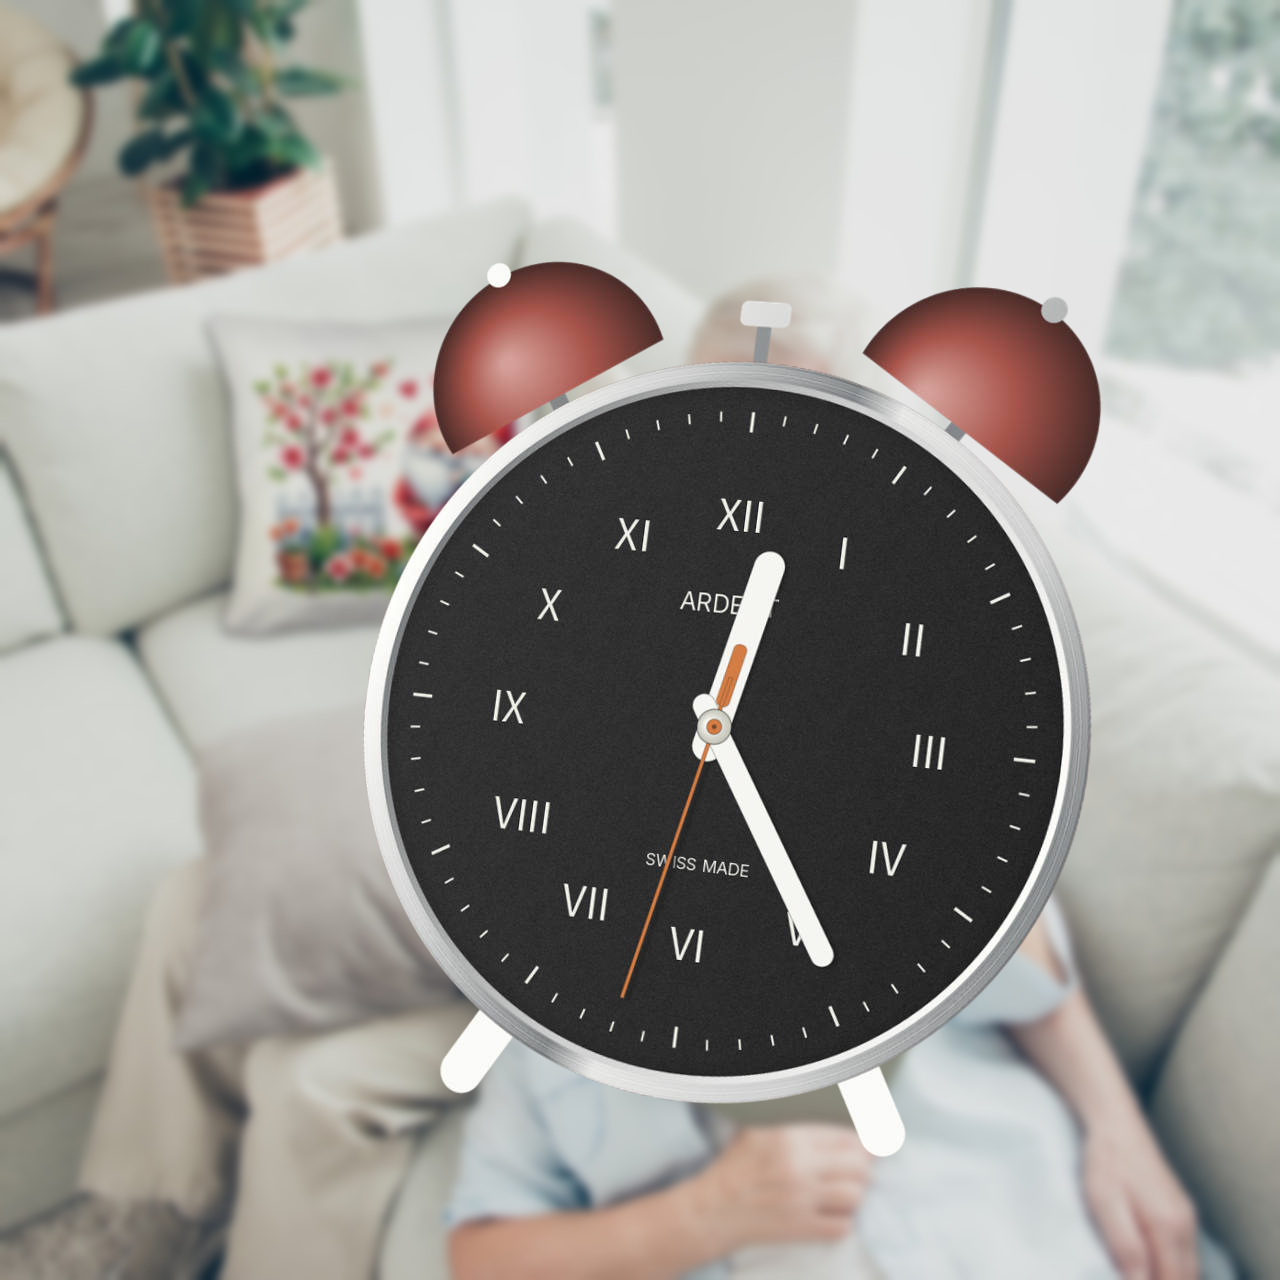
12:24:32
